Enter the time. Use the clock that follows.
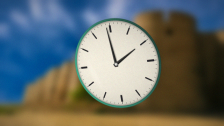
1:59
